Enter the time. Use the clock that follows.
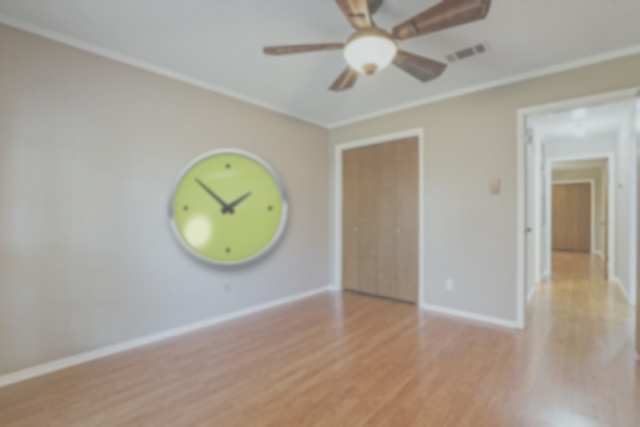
1:52
